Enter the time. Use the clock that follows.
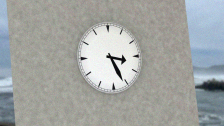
3:26
